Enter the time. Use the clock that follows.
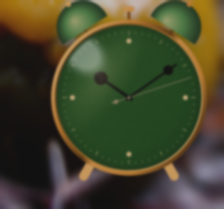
10:09:12
